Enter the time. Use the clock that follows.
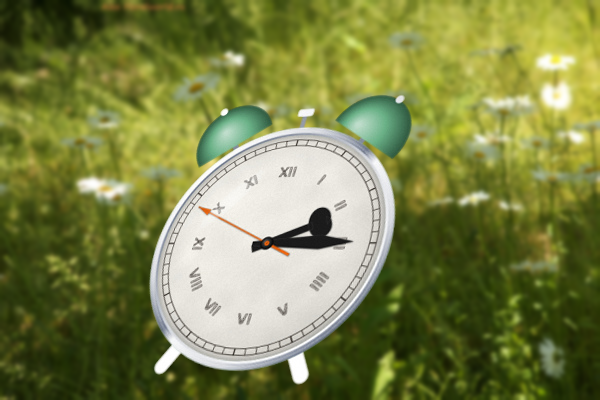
2:14:49
